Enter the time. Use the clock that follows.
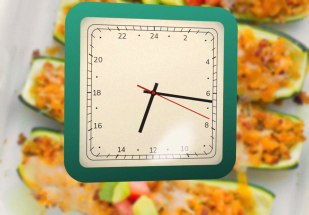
13:16:19
